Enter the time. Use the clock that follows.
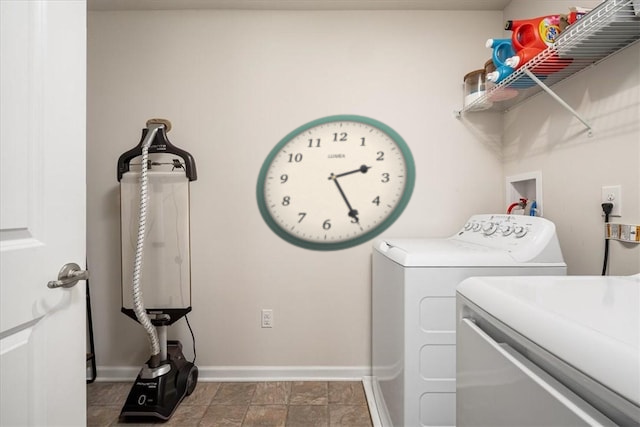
2:25
